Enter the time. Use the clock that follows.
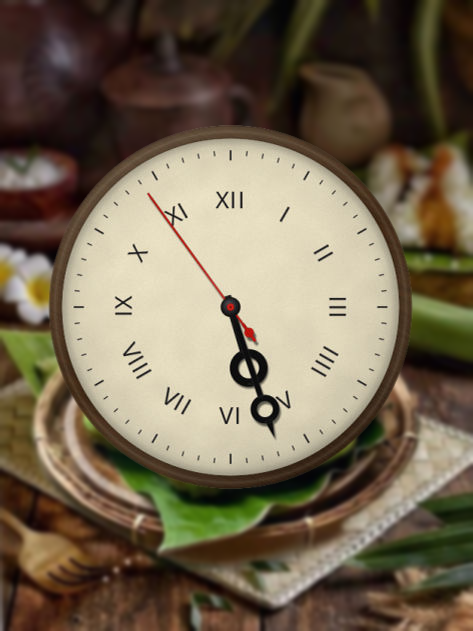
5:26:54
